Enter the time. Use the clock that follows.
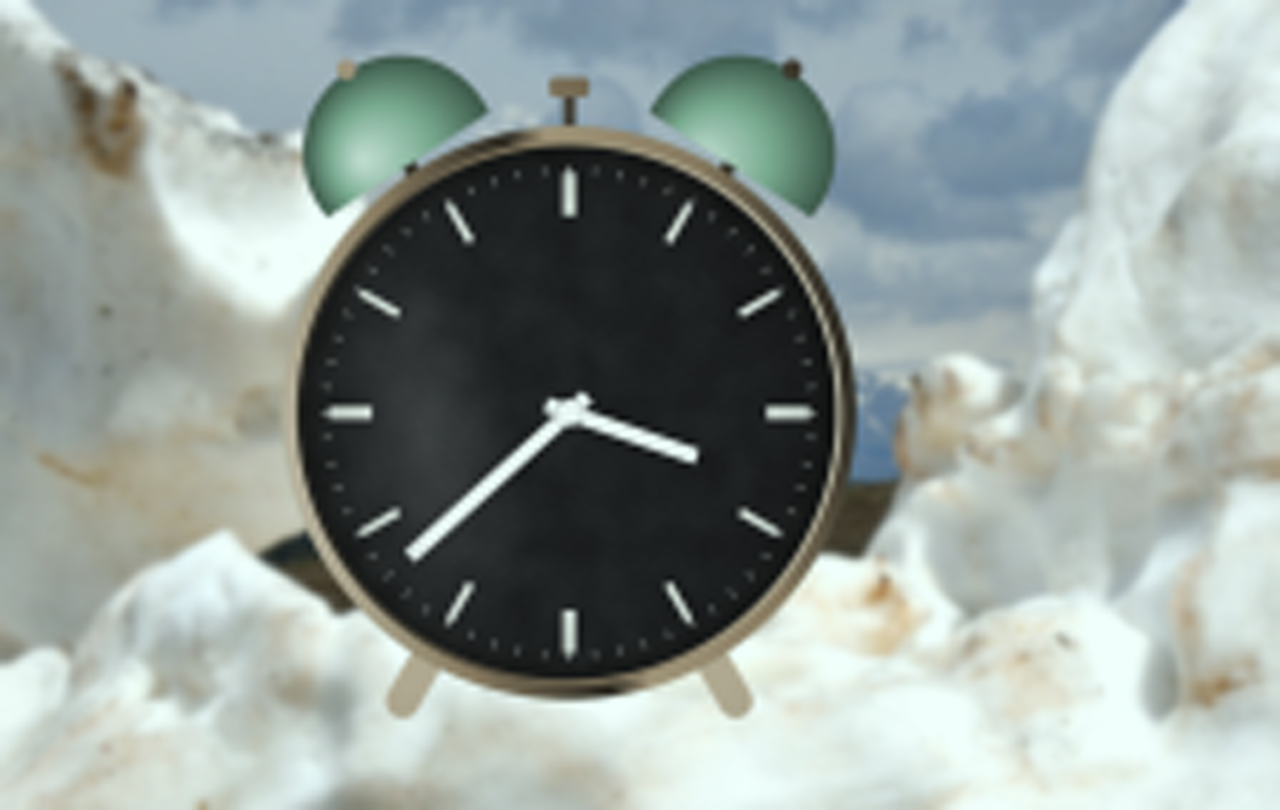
3:38
